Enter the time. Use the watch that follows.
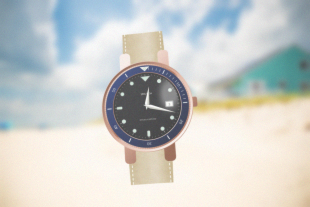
12:18
